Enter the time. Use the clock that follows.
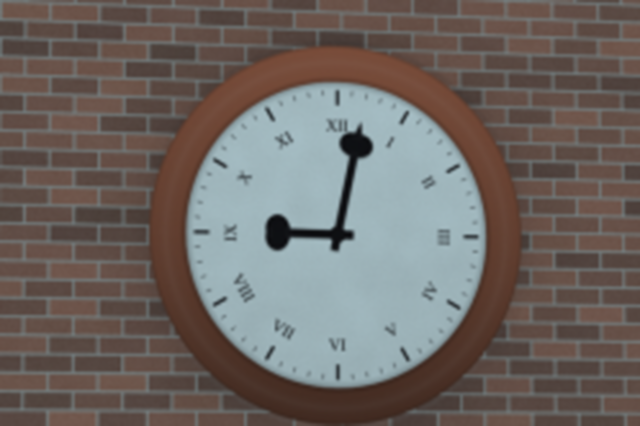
9:02
